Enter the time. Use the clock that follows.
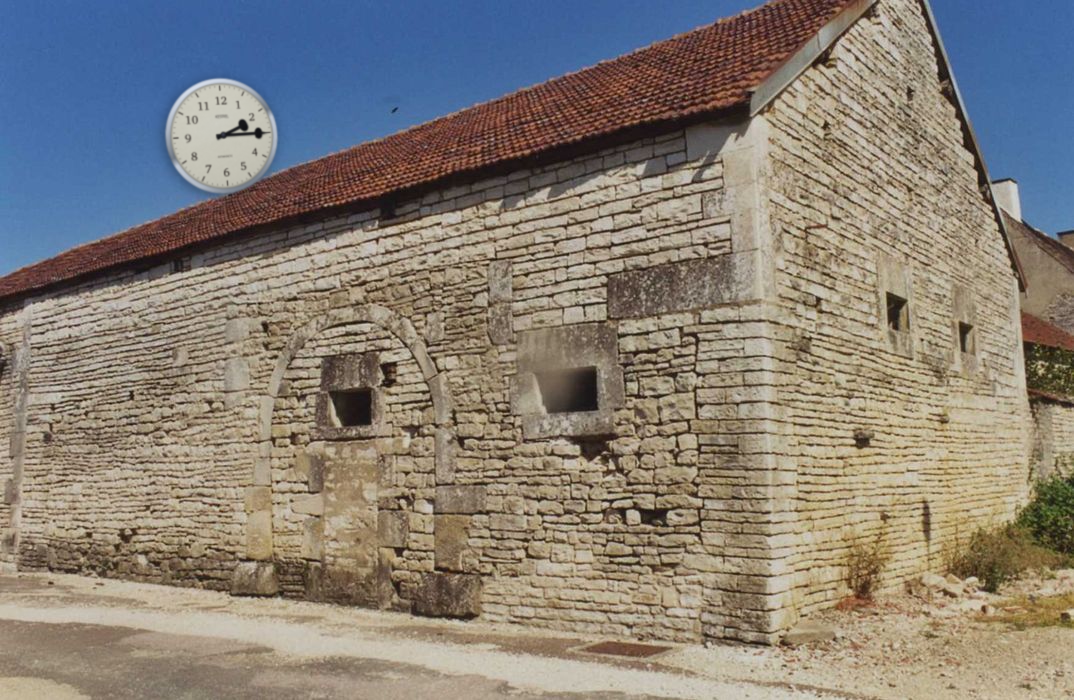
2:15
